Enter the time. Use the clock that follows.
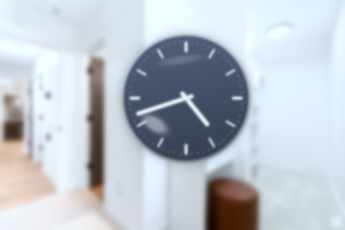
4:42
